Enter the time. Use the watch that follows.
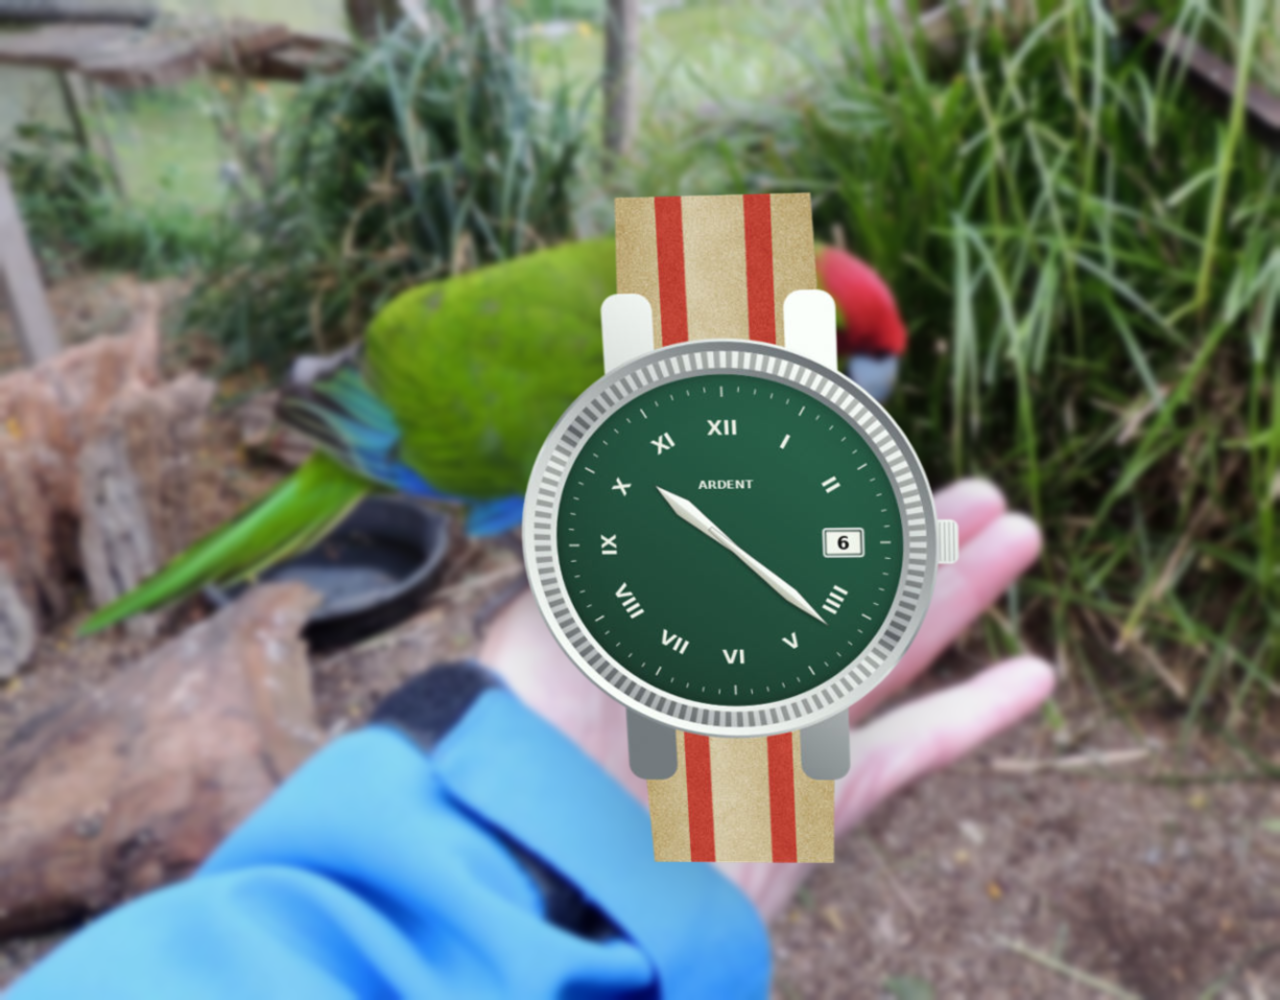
10:22
